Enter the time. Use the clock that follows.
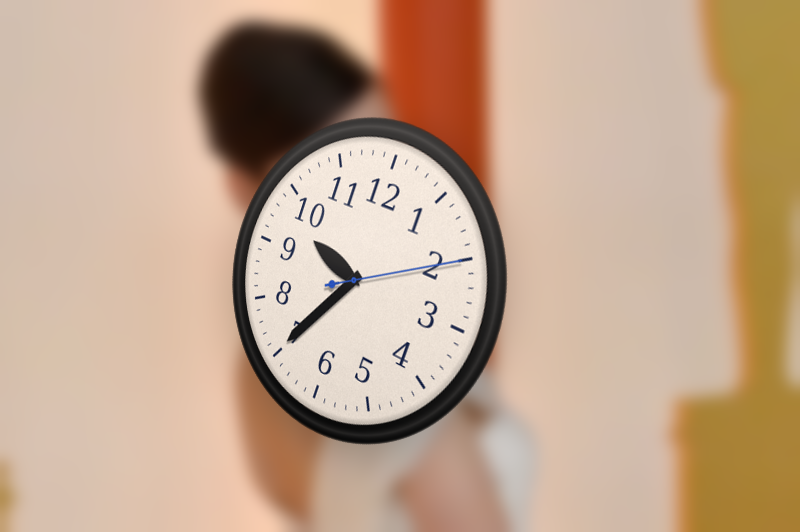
9:35:10
